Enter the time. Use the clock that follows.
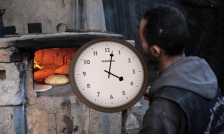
4:02
